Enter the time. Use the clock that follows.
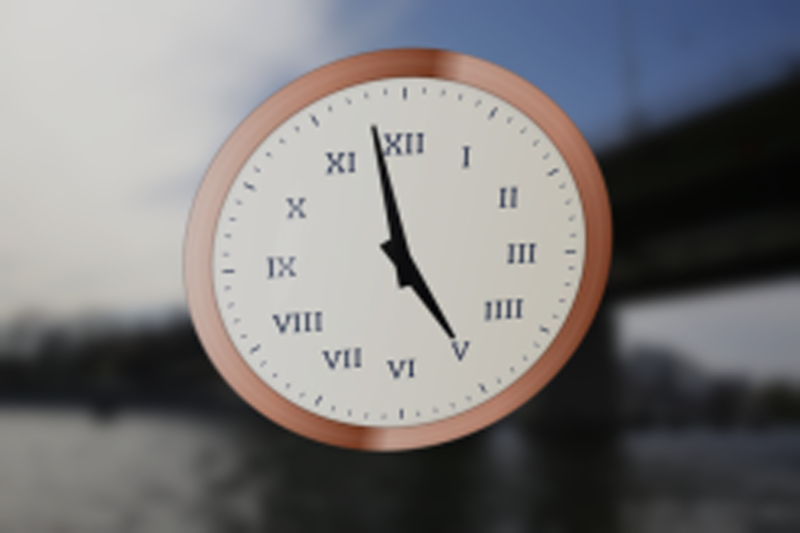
4:58
